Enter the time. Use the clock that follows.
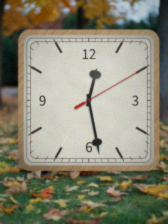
12:28:10
